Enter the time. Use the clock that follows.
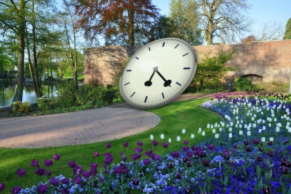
6:22
